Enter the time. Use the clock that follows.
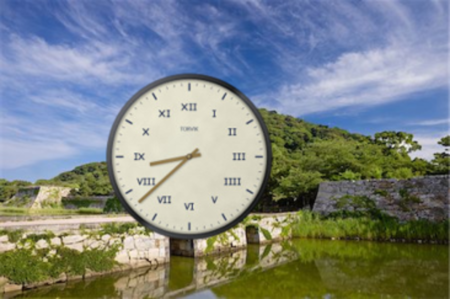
8:38
